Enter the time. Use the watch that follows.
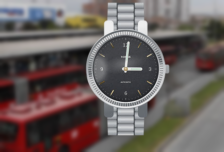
3:01
